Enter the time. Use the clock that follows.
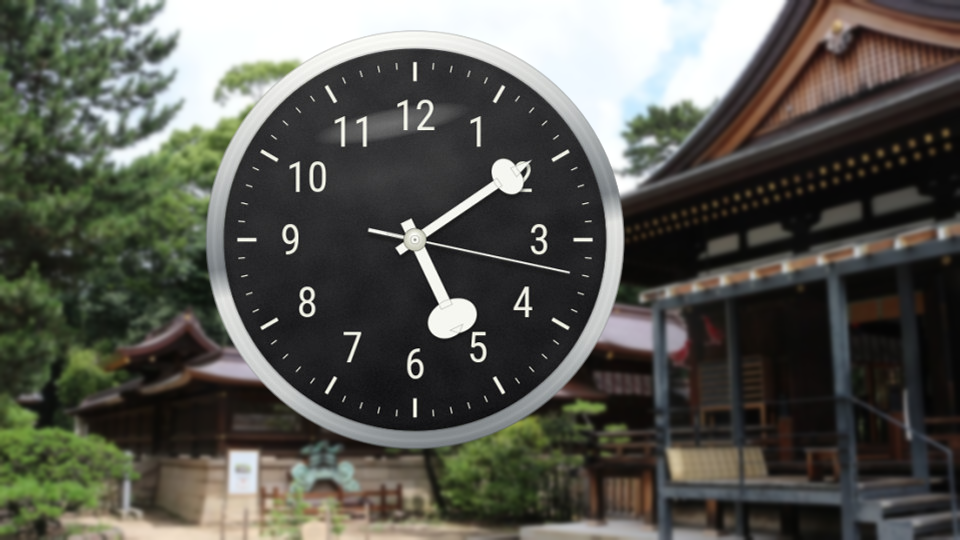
5:09:17
